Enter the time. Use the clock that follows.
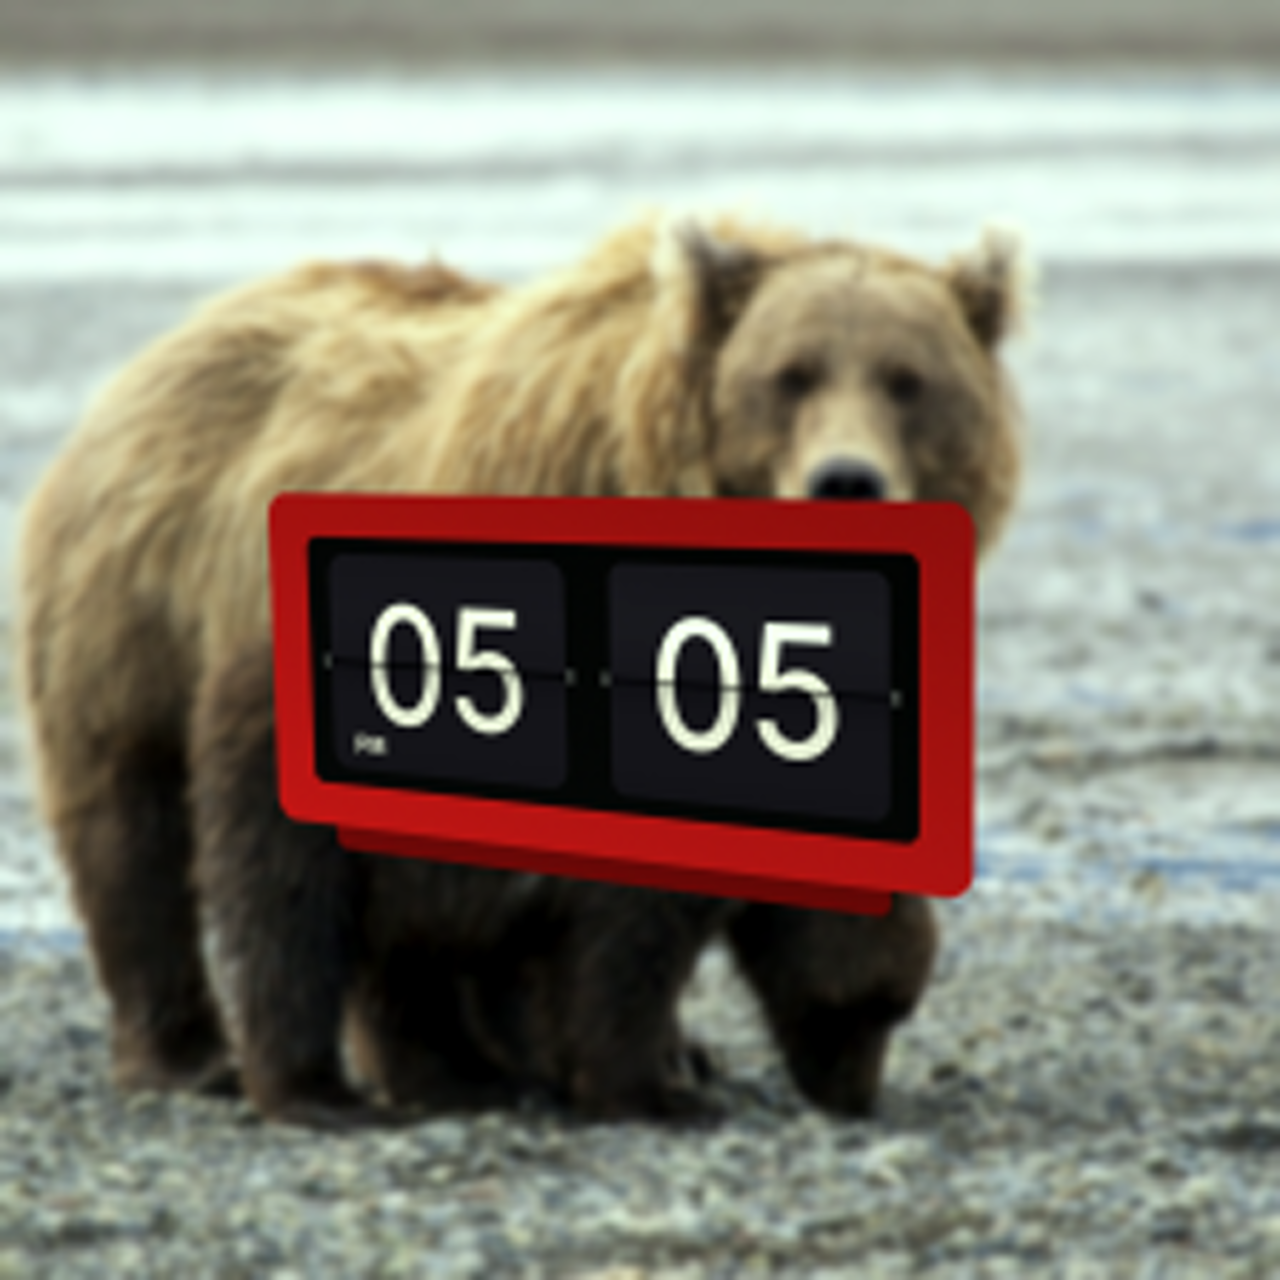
5:05
